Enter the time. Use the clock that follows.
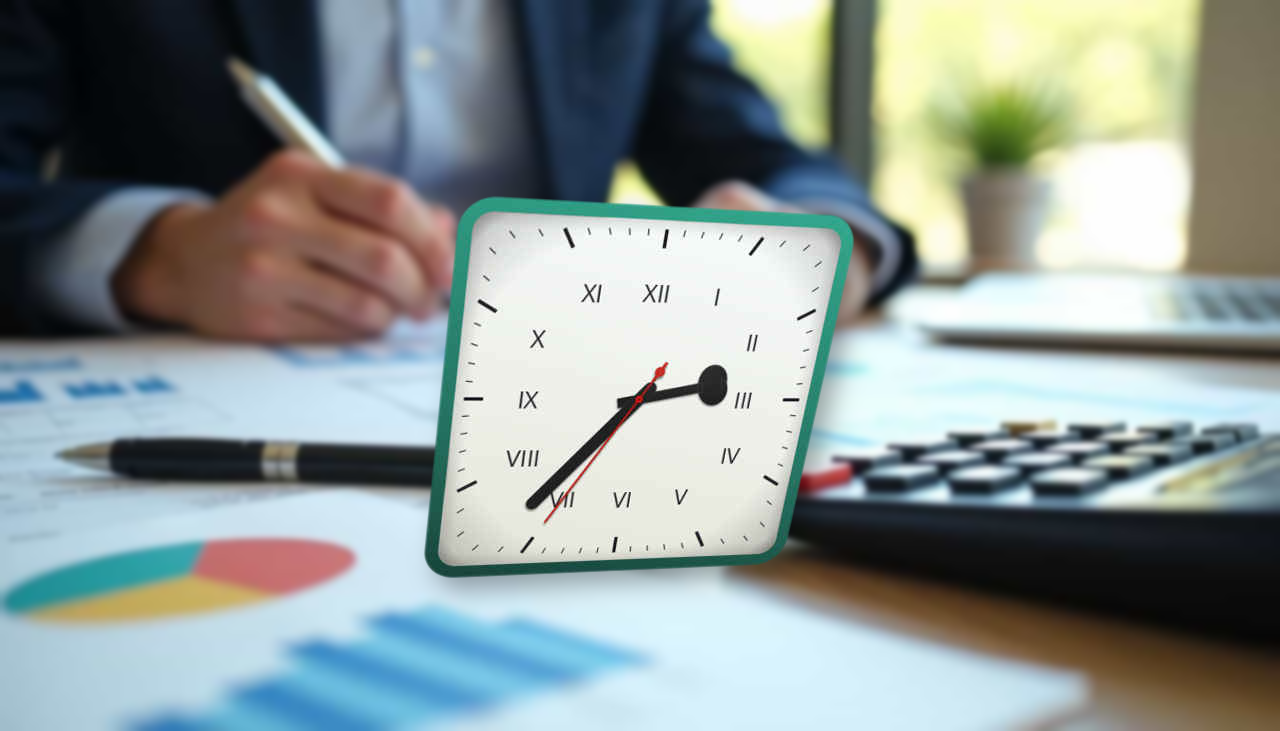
2:36:35
